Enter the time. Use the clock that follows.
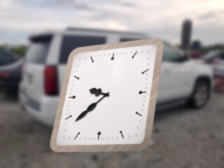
9:38
